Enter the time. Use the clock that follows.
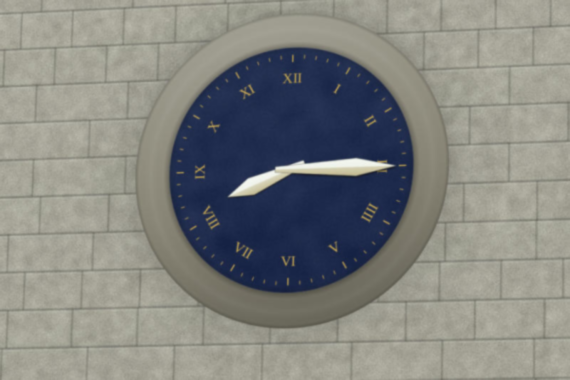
8:15
